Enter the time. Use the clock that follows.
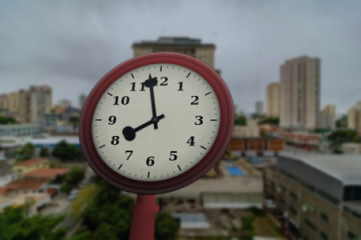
7:58
